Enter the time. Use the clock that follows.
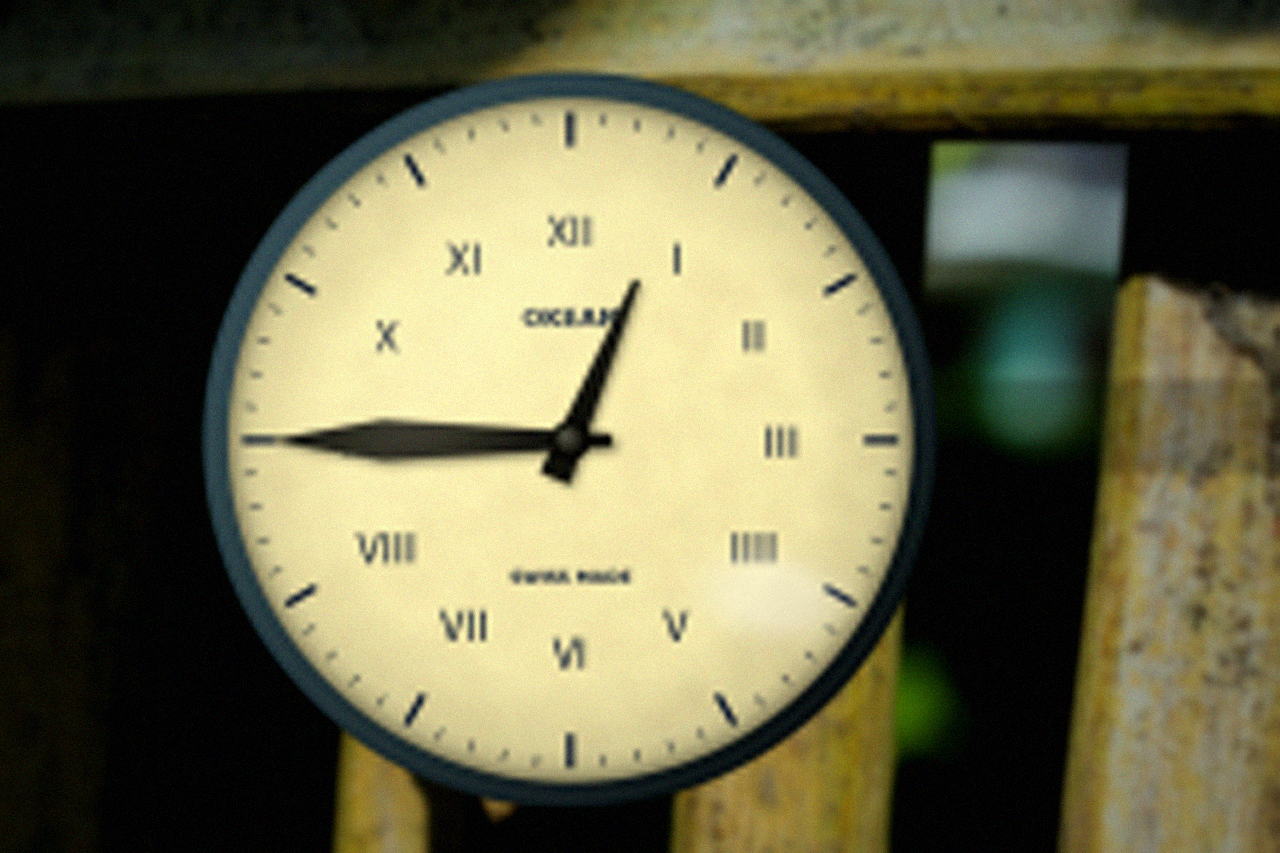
12:45
